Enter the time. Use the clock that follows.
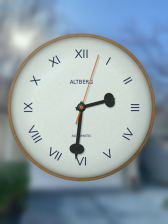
2:31:03
